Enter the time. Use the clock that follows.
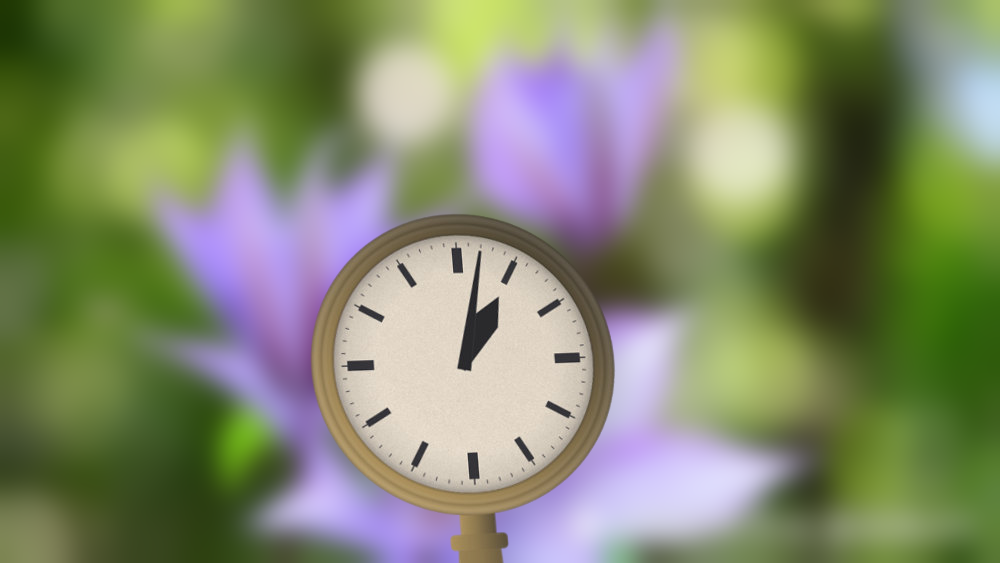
1:02
